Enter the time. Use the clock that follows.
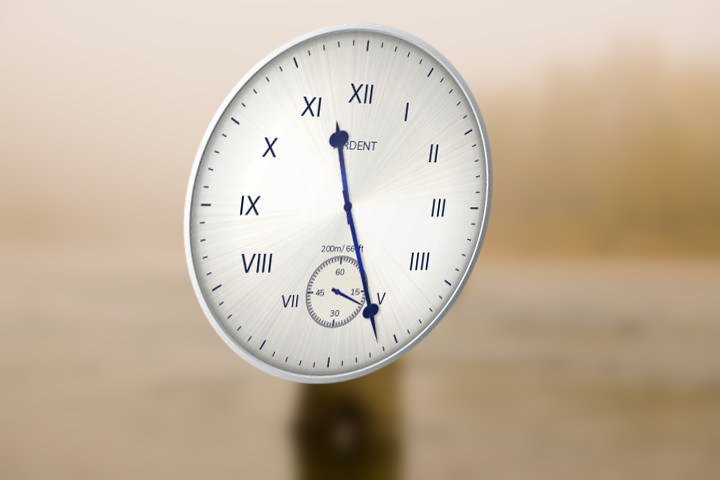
11:26:19
